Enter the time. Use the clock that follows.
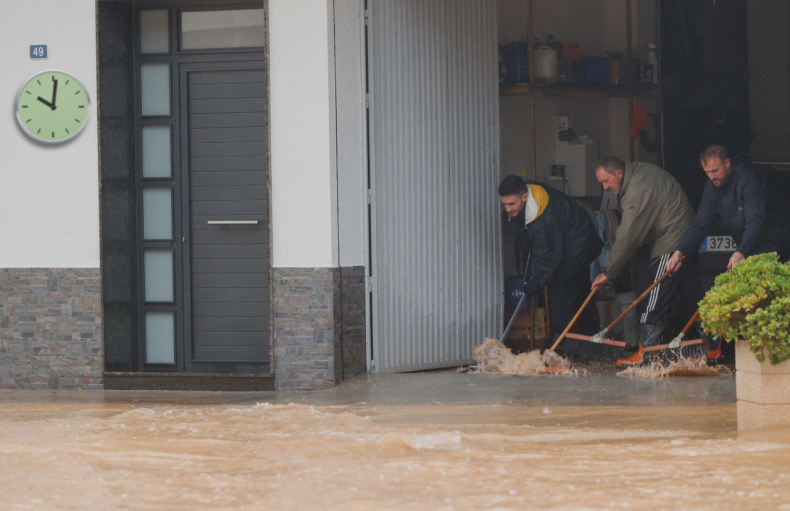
10:01
